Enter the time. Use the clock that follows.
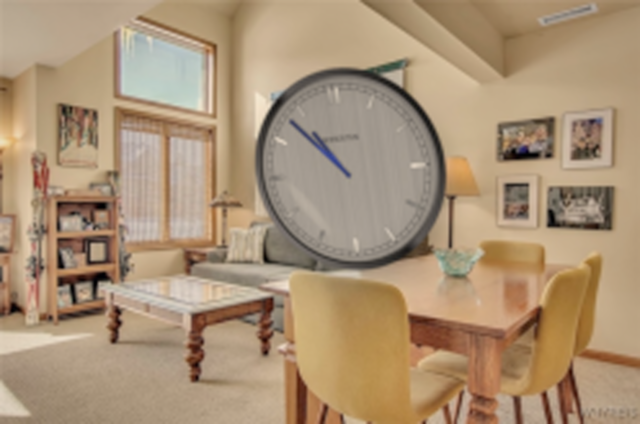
10:53
